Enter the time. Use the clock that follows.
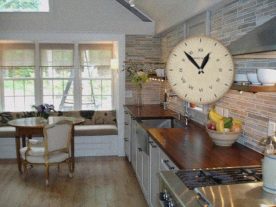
12:53
